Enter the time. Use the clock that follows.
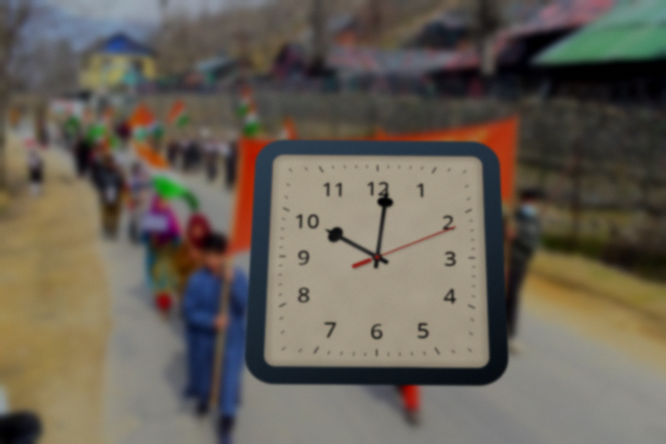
10:01:11
